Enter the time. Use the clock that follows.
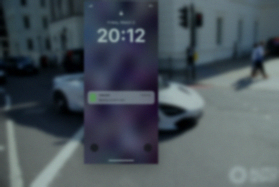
20:12
